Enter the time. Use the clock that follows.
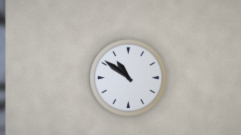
10:51
